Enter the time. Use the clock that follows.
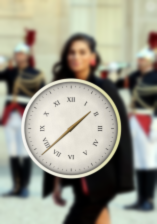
1:38
